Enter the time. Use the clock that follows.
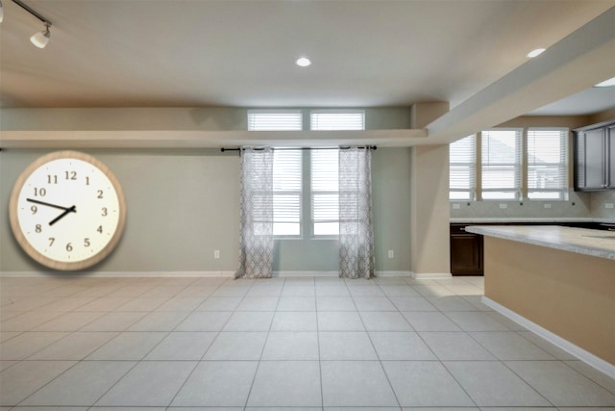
7:47
